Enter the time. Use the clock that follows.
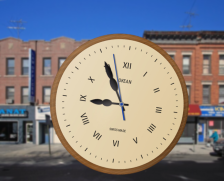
8:54:57
